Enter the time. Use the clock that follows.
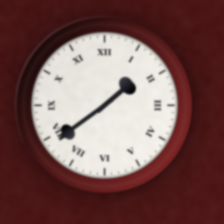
1:39
